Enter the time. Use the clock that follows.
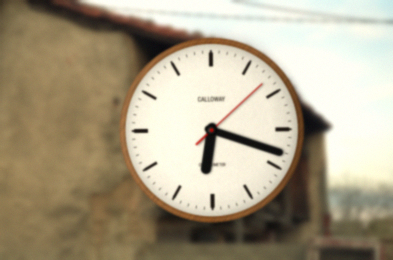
6:18:08
